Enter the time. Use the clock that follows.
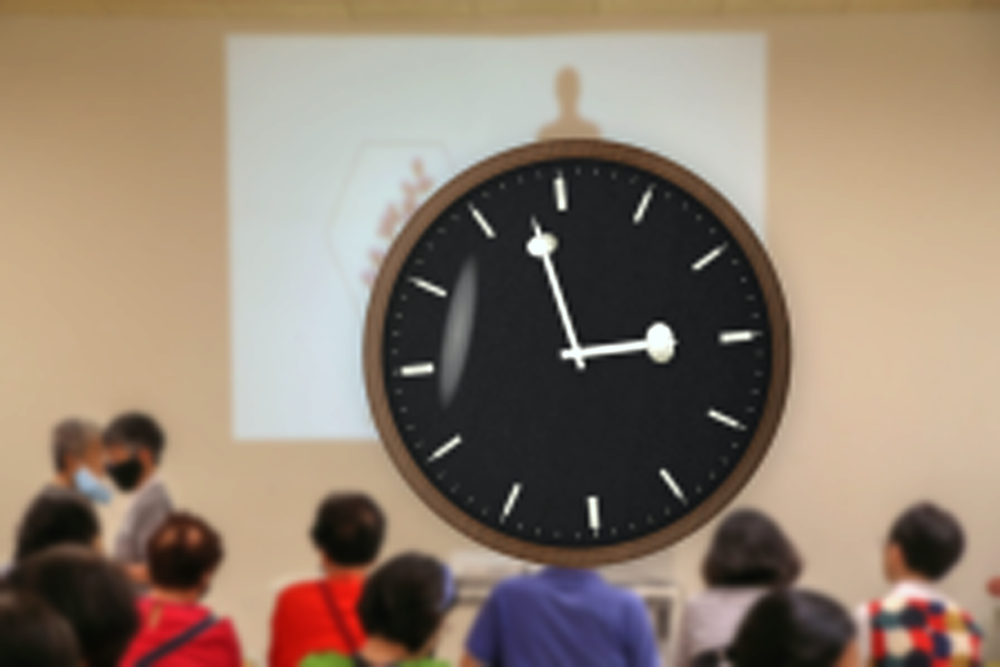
2:58
